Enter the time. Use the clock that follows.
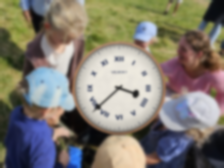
3:38
